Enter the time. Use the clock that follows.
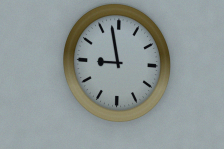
8:58
